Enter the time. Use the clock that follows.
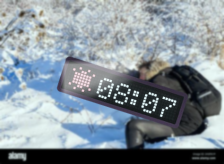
8:07
